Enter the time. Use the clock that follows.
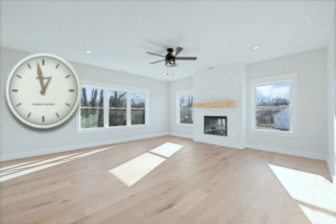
12:58
